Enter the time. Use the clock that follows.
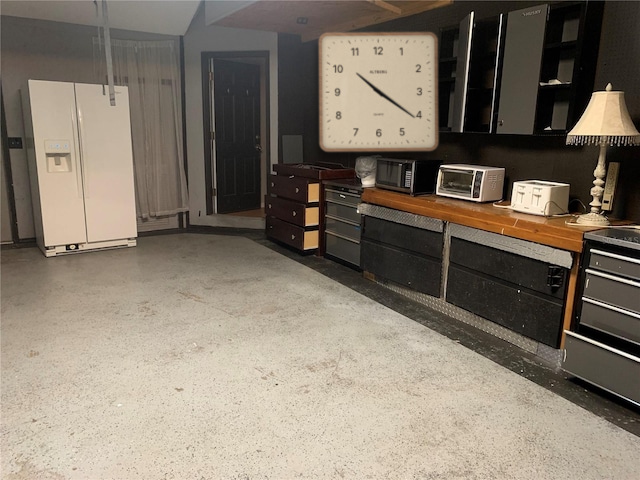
10:21
